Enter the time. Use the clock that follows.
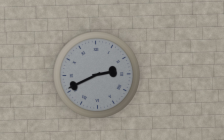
2:41
